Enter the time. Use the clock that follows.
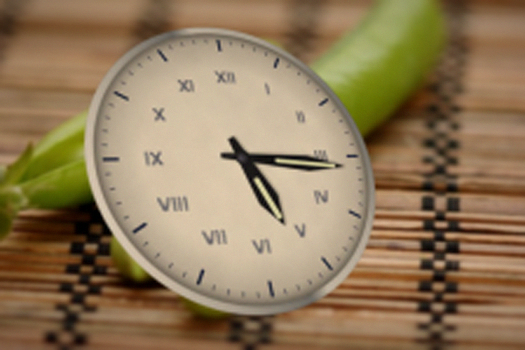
5:16
